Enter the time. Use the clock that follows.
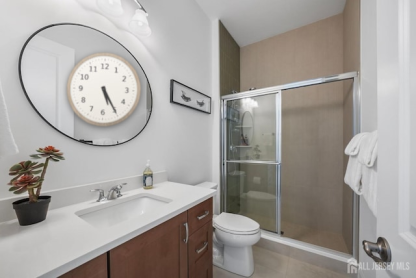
5:25
